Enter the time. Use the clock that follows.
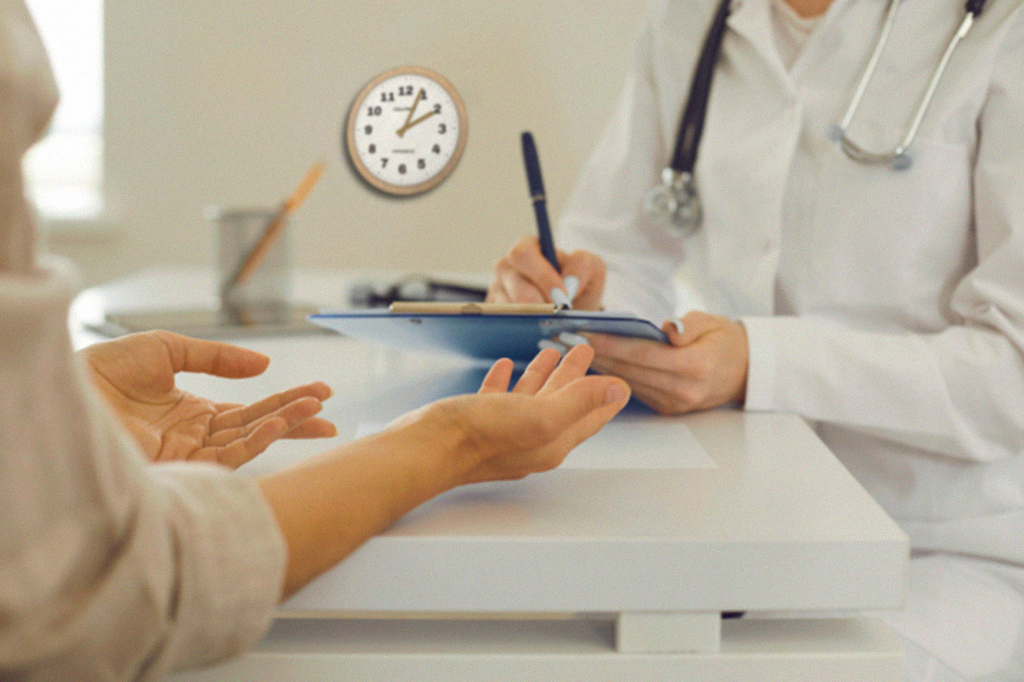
2:04
